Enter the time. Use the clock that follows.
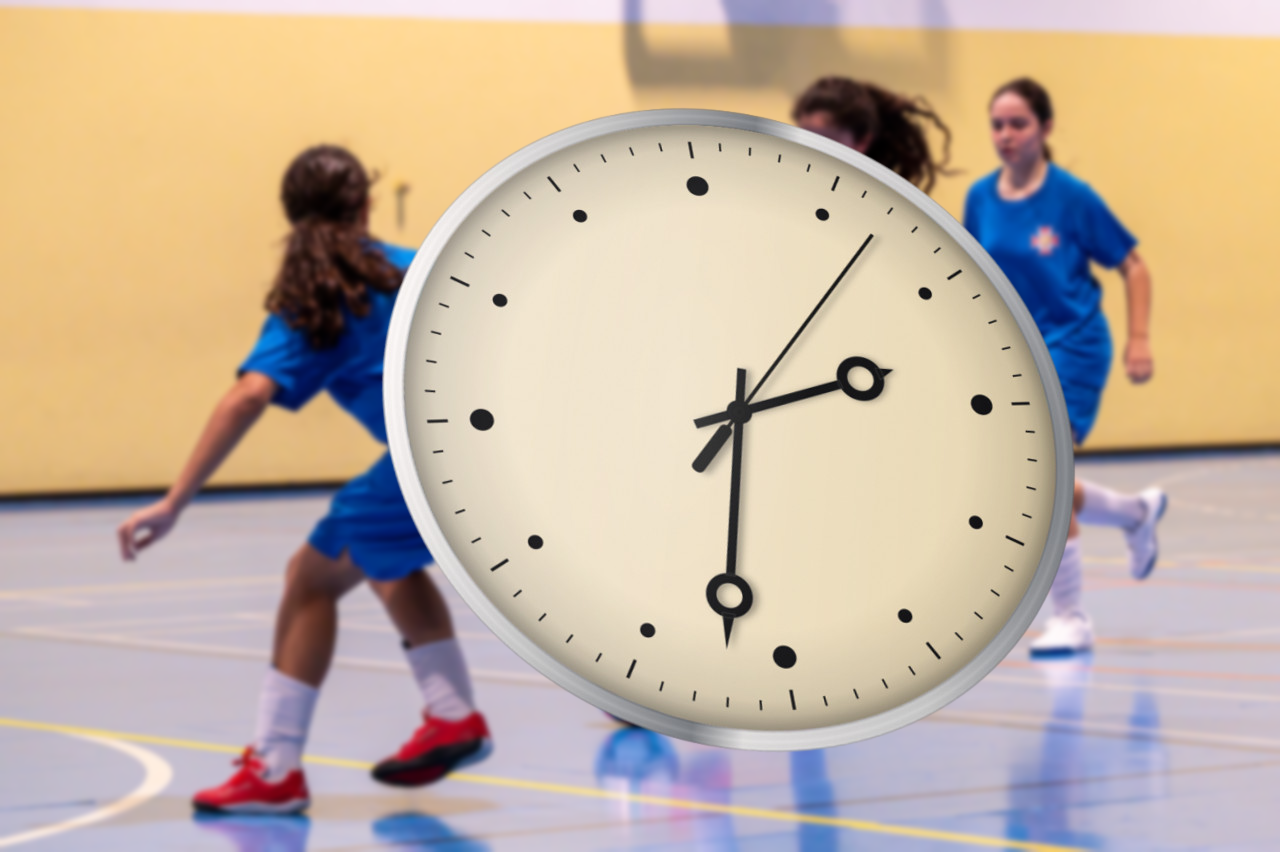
2:32:07
